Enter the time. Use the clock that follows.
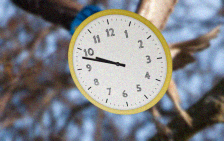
9:48
